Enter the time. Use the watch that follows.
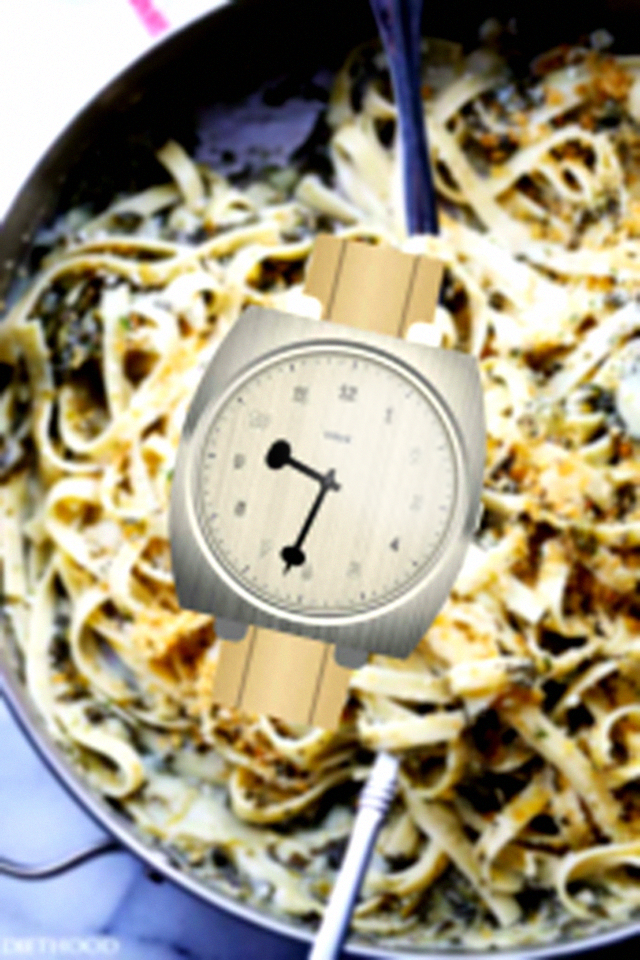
9:32
